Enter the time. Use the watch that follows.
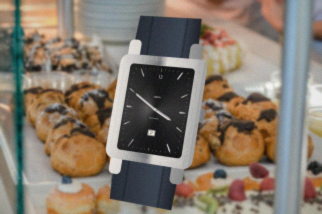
3:50
